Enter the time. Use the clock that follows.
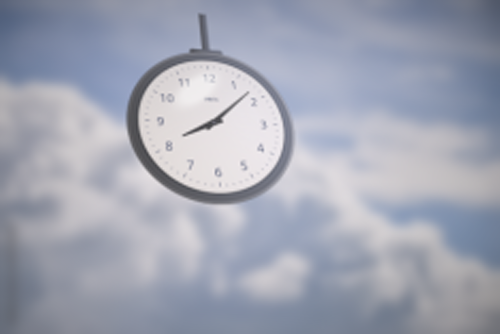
8:08
